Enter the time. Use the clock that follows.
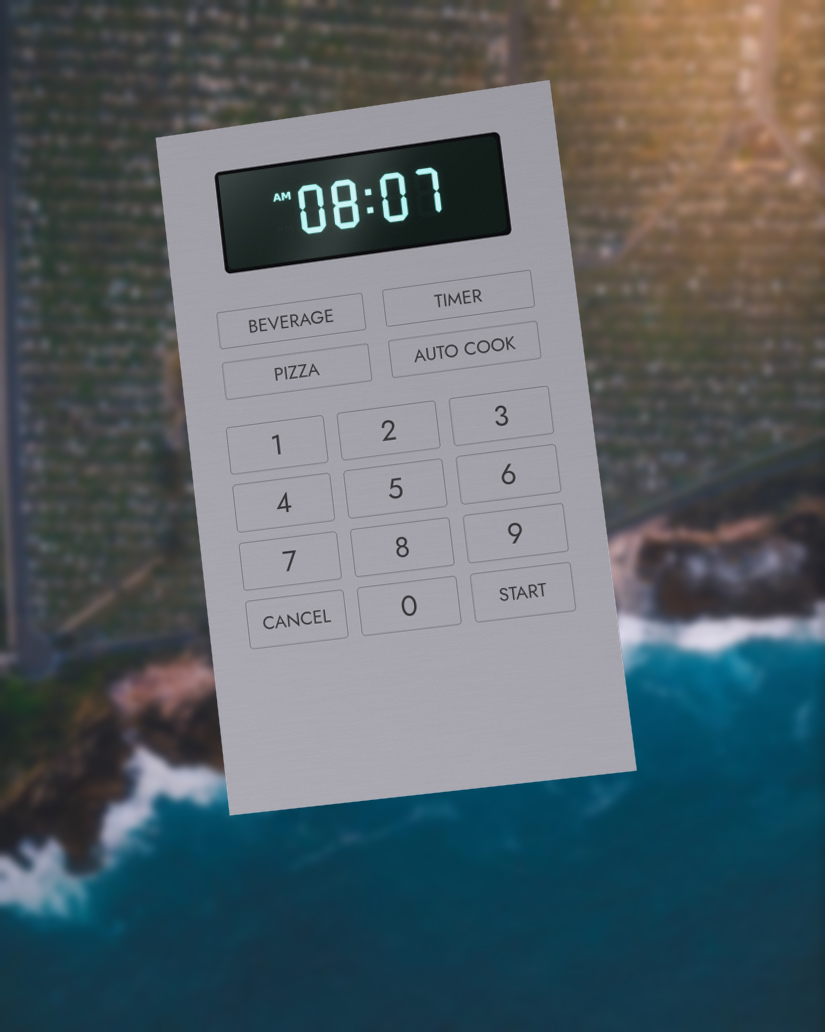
8:07
